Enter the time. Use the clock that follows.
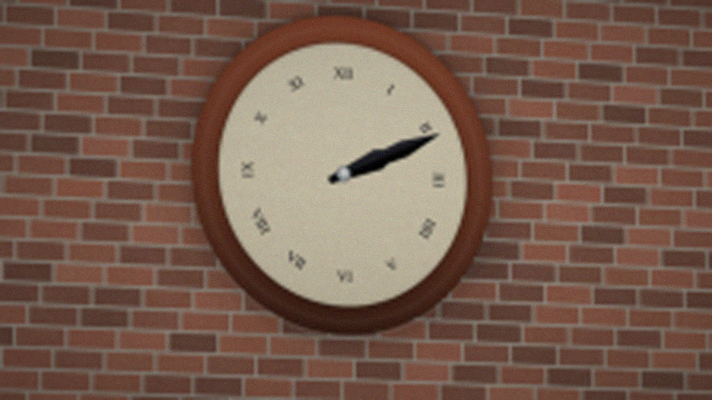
2:11
